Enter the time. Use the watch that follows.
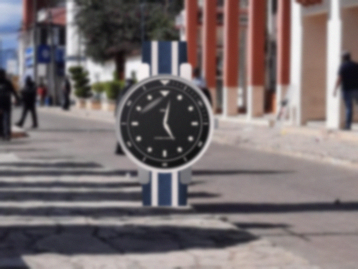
5:02
